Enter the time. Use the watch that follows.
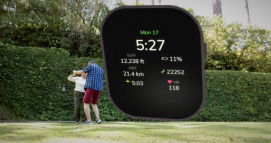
5:27
